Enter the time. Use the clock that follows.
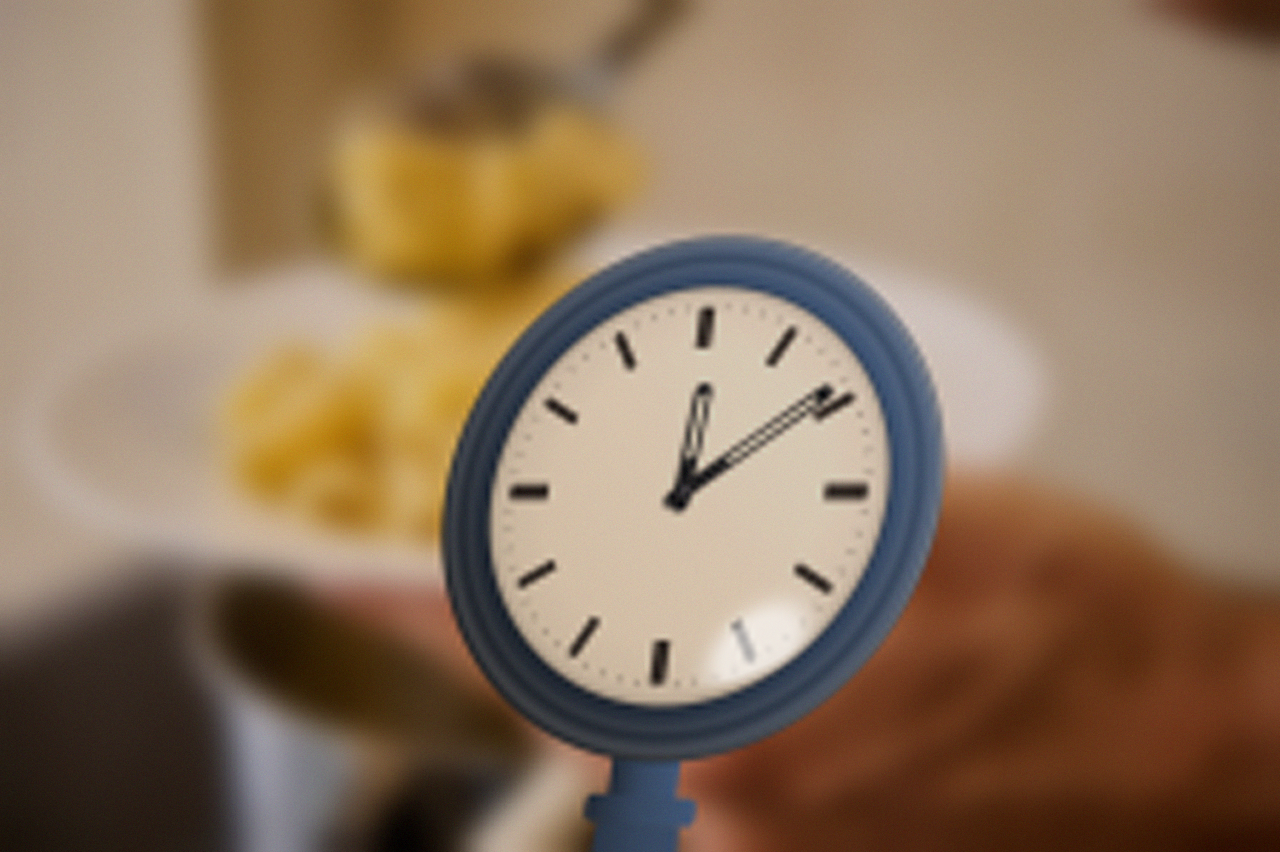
12:09
